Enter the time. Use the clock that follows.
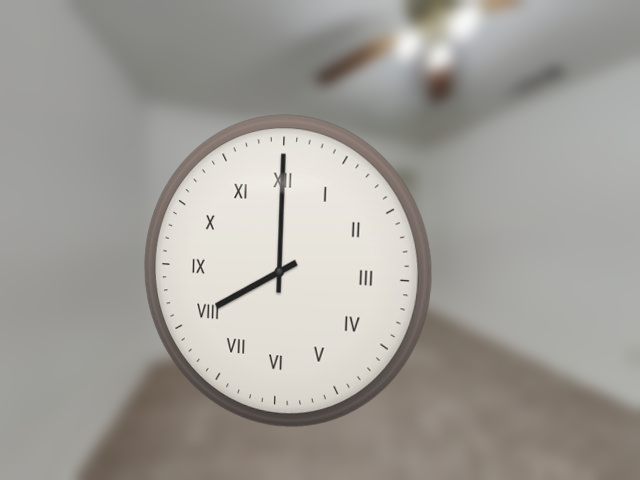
8:00
